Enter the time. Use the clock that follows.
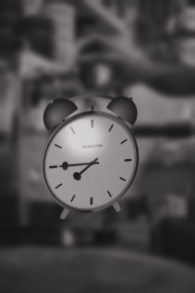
7:45
